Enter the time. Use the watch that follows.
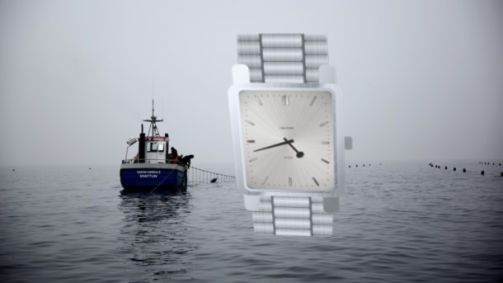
4:42
